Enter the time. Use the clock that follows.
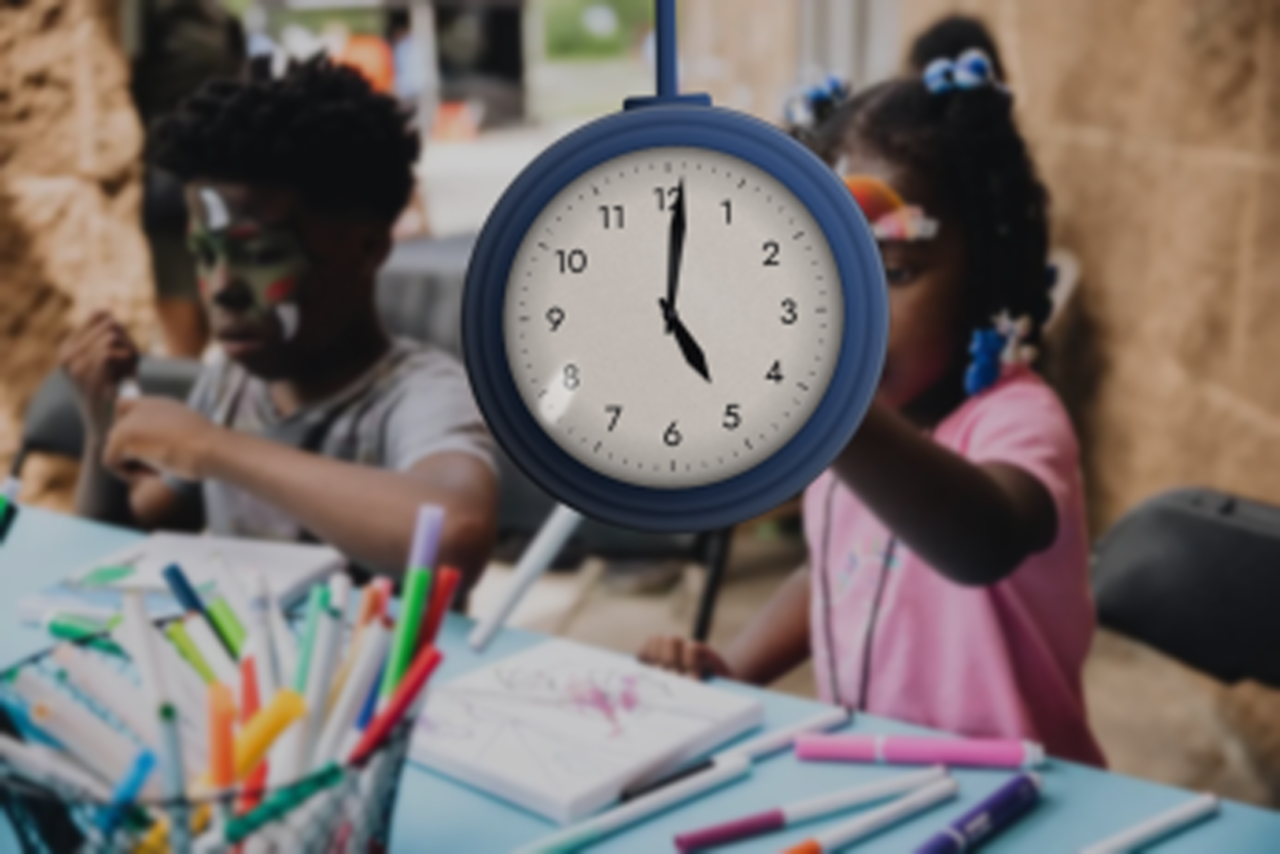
5:01
